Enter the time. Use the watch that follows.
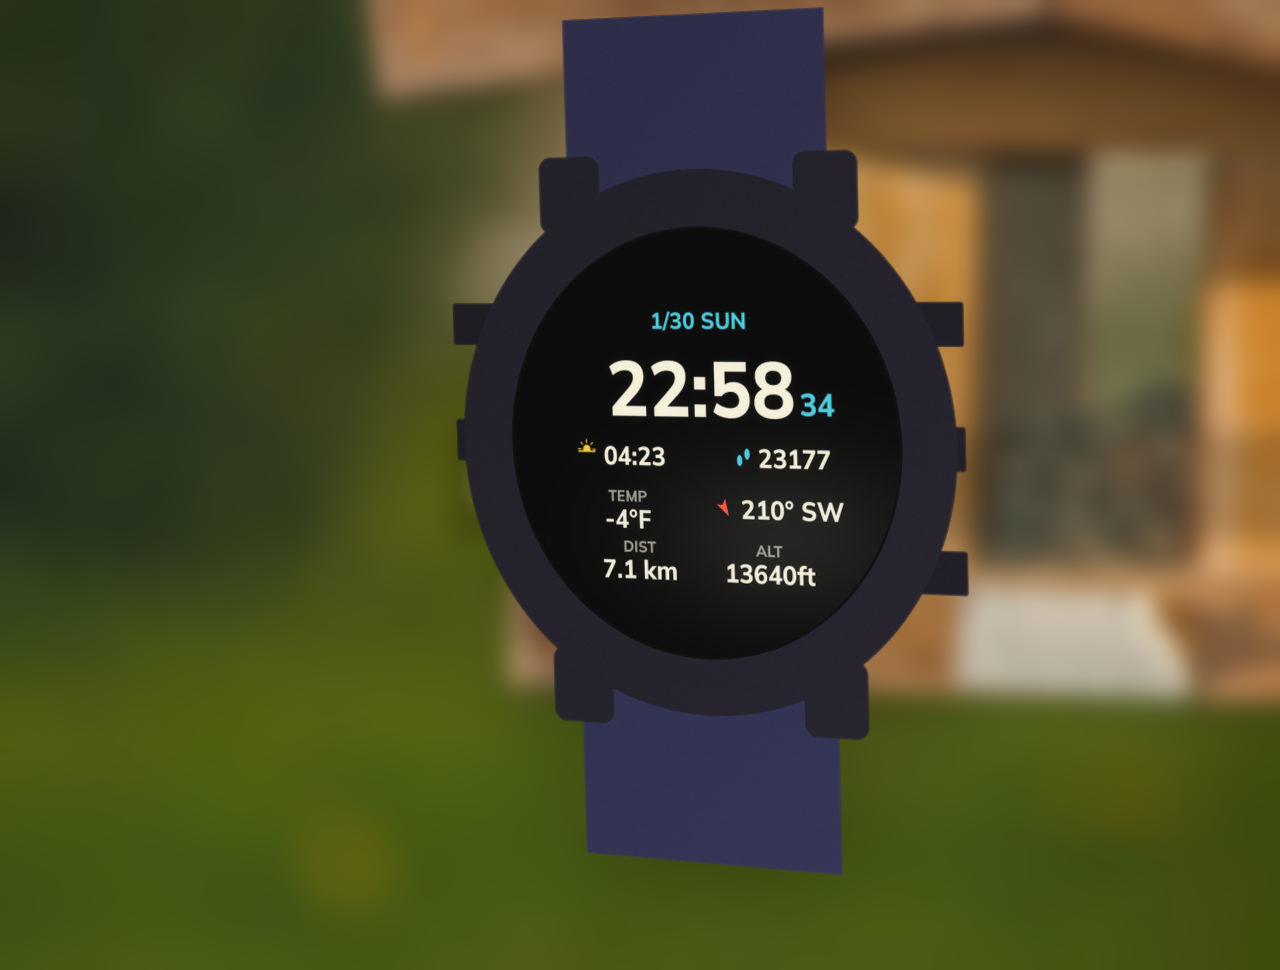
22:58:34
